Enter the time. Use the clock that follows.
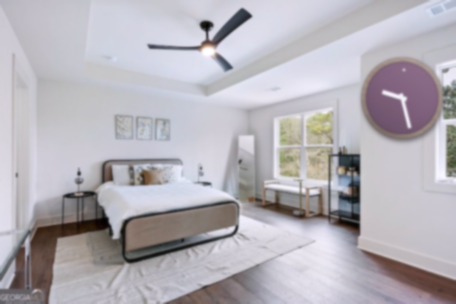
9:27
